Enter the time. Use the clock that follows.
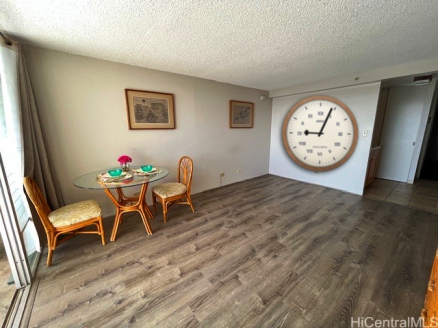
9:04
